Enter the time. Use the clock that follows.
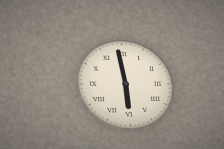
5:59
